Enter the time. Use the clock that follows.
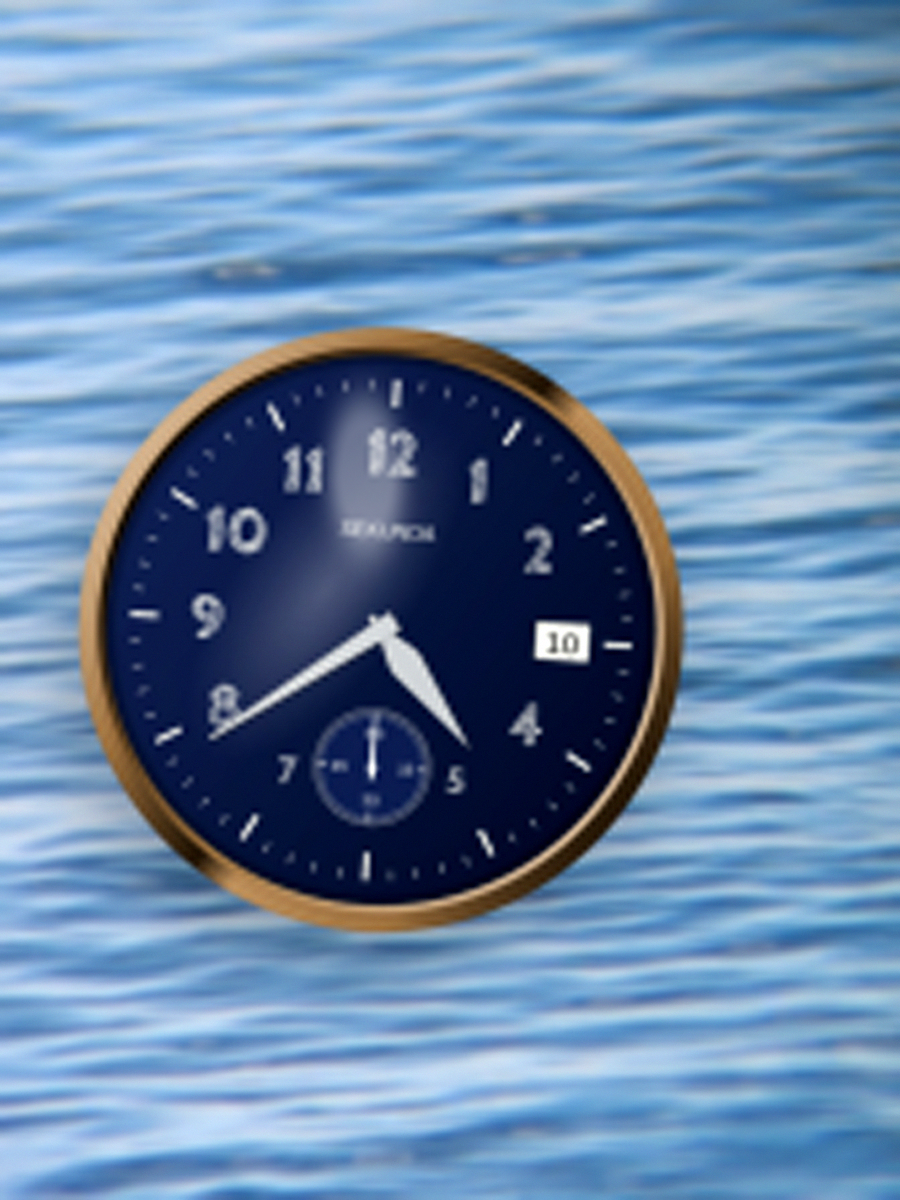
4:39
